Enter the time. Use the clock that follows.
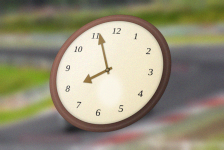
7:56
